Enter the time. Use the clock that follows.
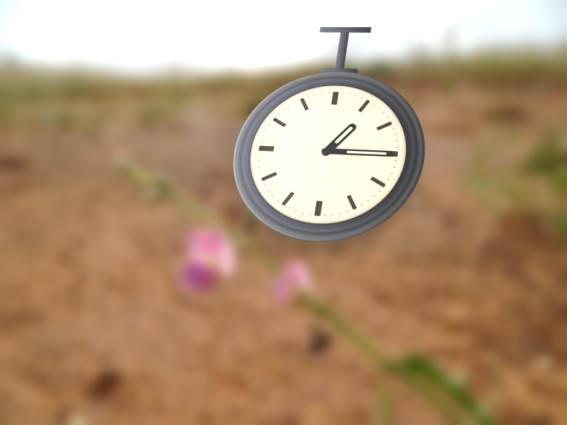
1:15
